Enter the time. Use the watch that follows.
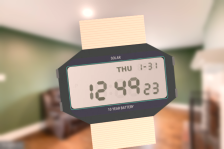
12:49:23
